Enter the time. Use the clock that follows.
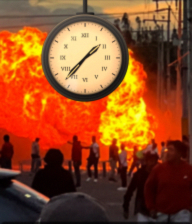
1:37
